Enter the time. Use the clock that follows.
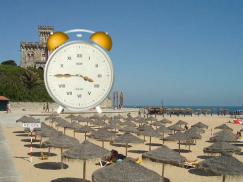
3:45
